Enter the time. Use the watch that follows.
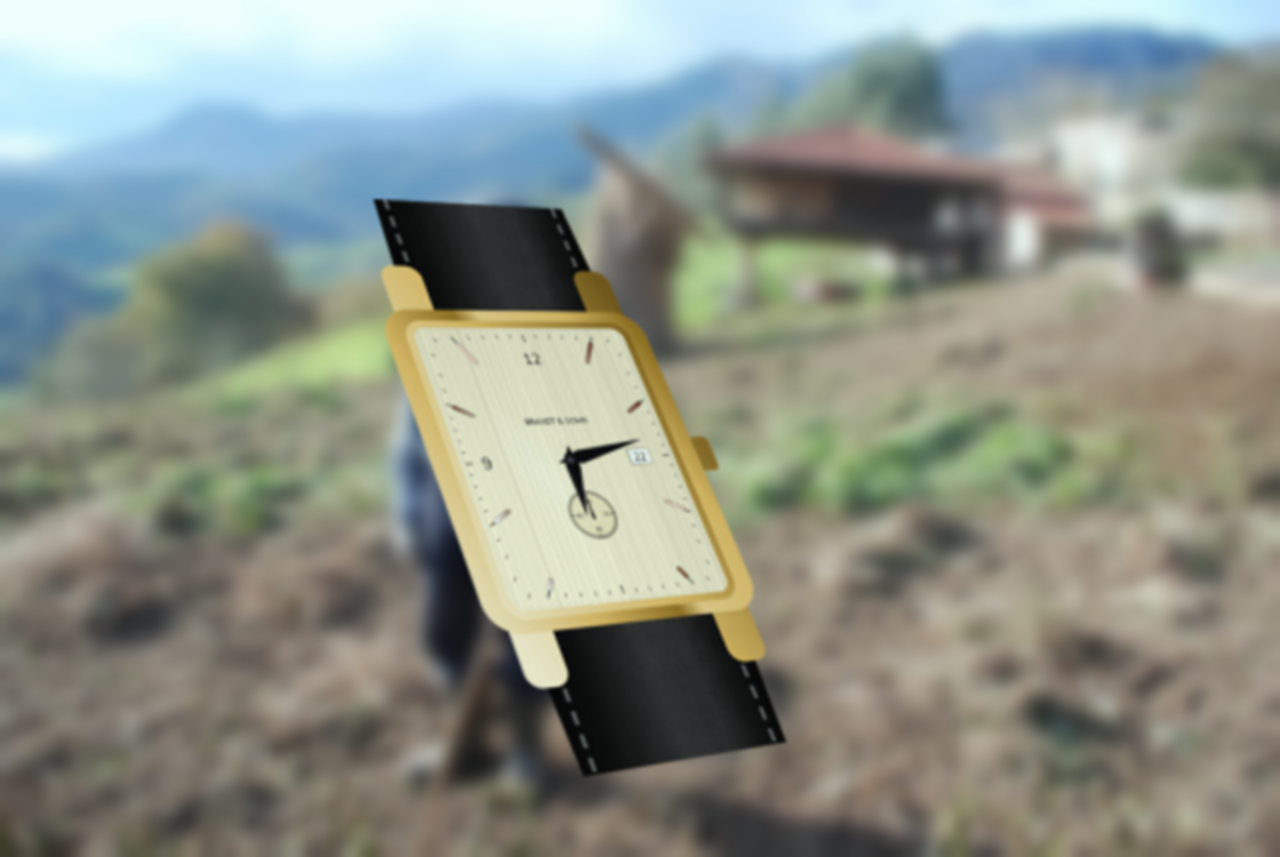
6:13
